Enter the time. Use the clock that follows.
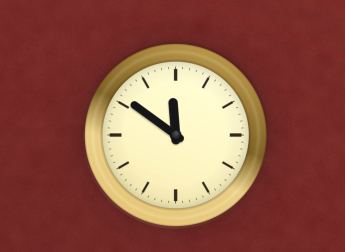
11:51
